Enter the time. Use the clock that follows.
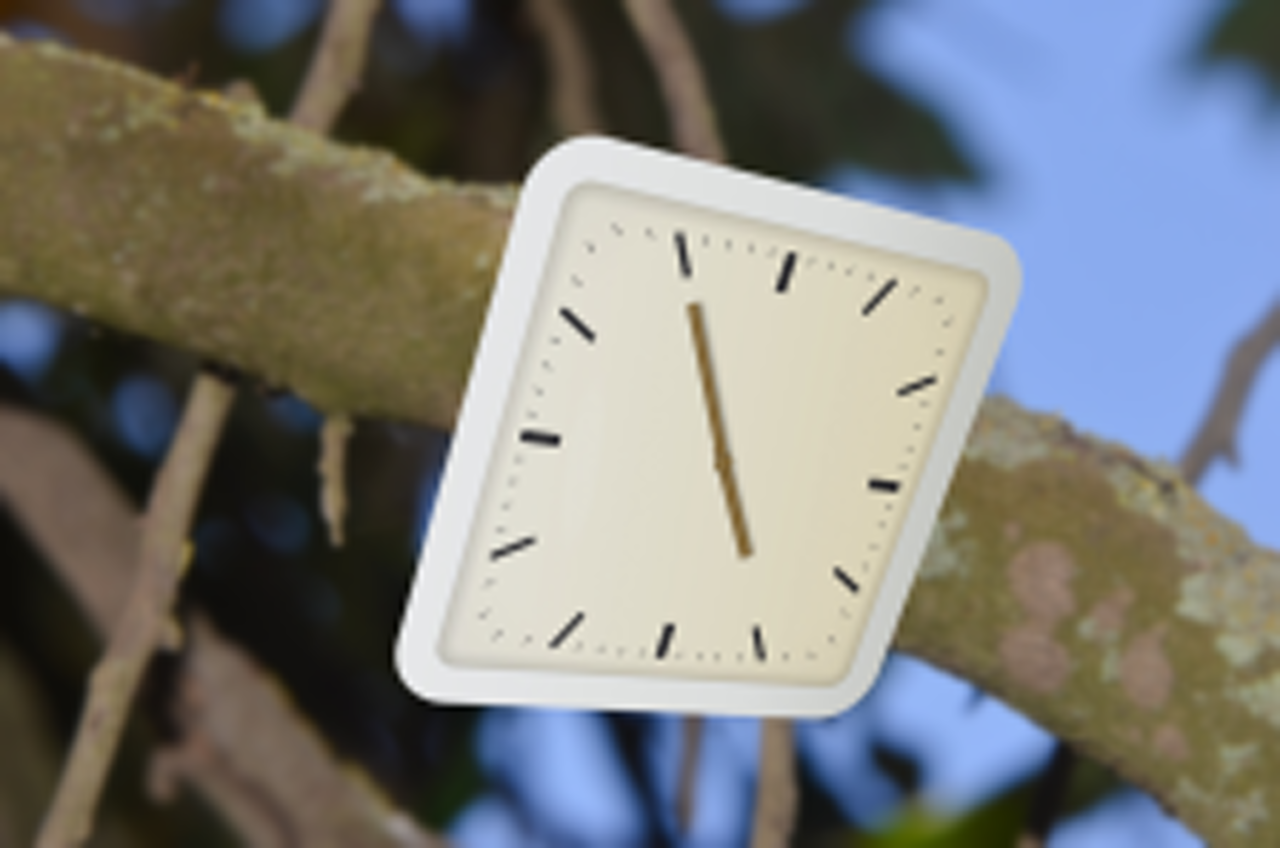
4:55
